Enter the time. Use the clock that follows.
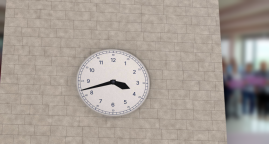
3:42
